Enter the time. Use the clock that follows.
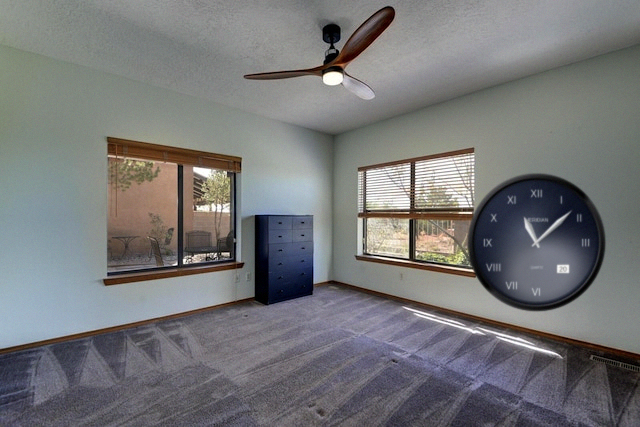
11:08
